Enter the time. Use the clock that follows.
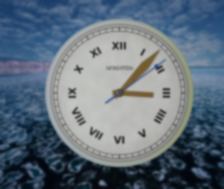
3:07:09
